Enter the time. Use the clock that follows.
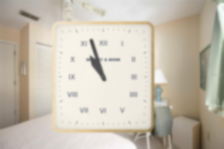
10:57
